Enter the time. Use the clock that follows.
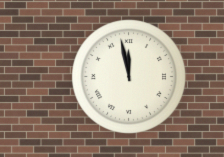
11:58
